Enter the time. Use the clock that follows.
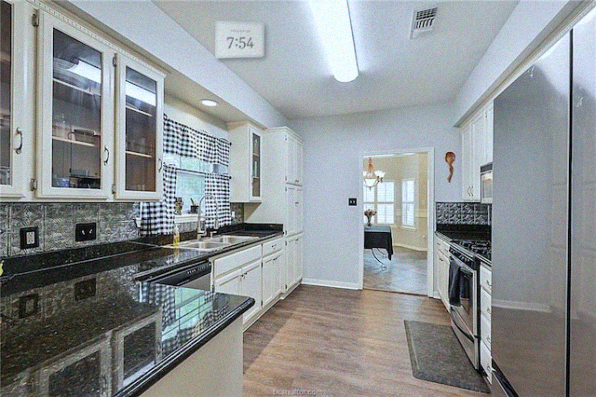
7:54
